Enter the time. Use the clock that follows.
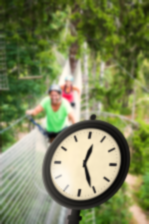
12:26
